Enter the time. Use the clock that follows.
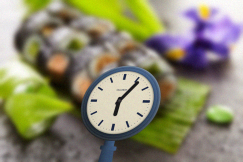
6:06
